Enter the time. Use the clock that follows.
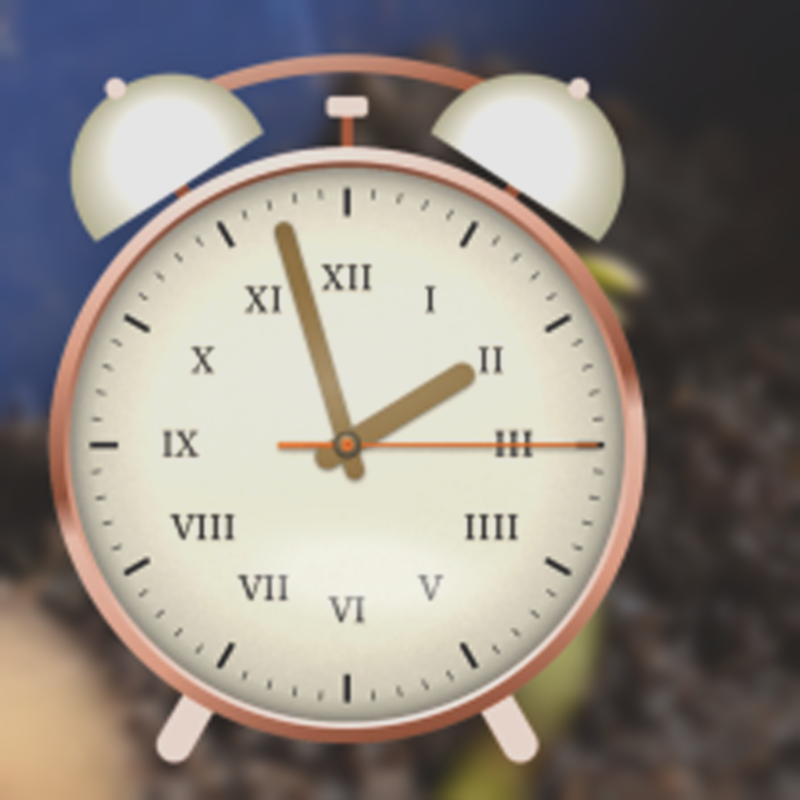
1:57:15
